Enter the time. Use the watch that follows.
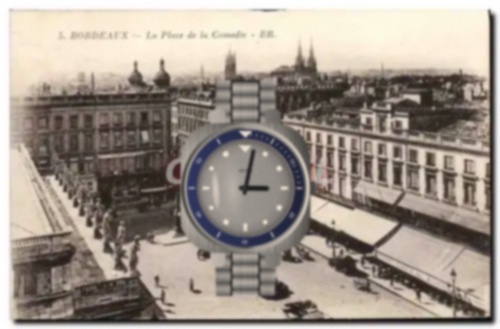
3:02
